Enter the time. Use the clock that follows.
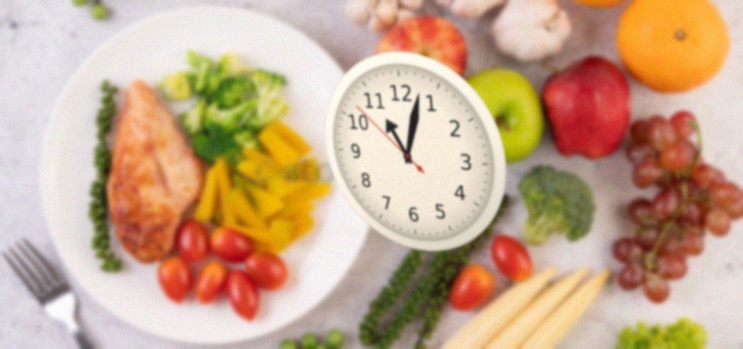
11:02:52
